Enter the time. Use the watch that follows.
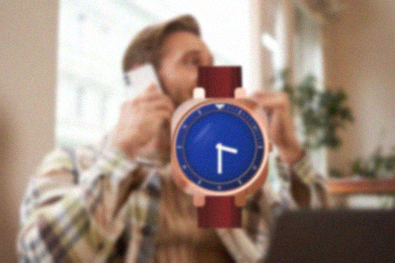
3:30
